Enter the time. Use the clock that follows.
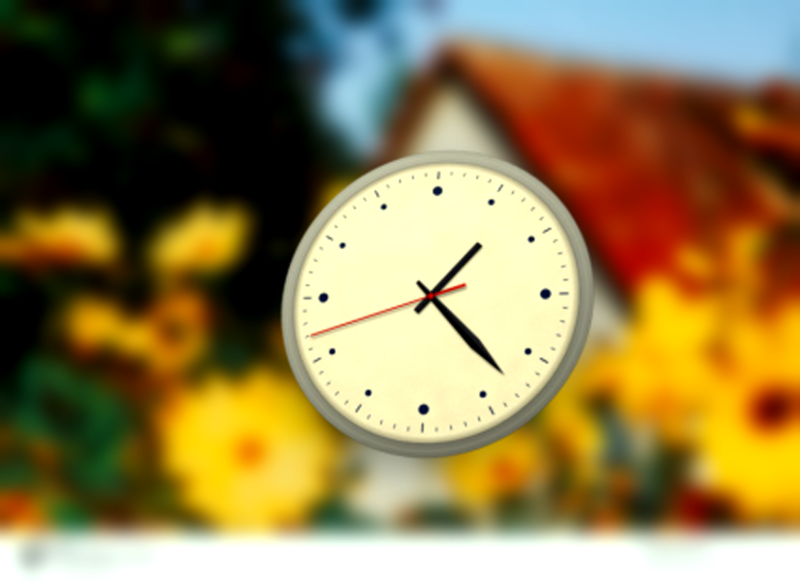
1:22:42
